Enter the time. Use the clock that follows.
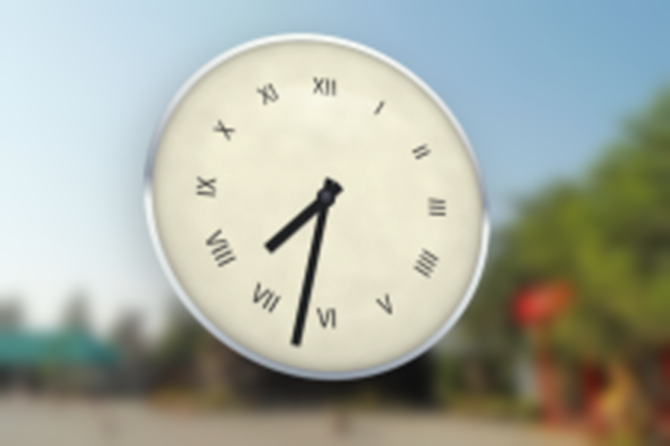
7:32
